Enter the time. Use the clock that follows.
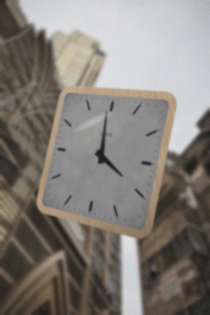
3:59
